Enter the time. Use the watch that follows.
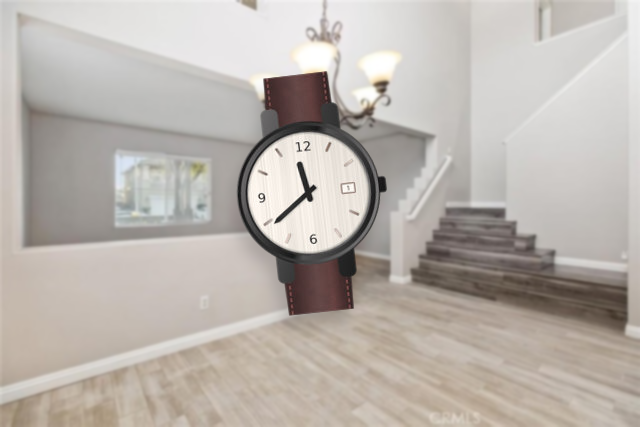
11:39
